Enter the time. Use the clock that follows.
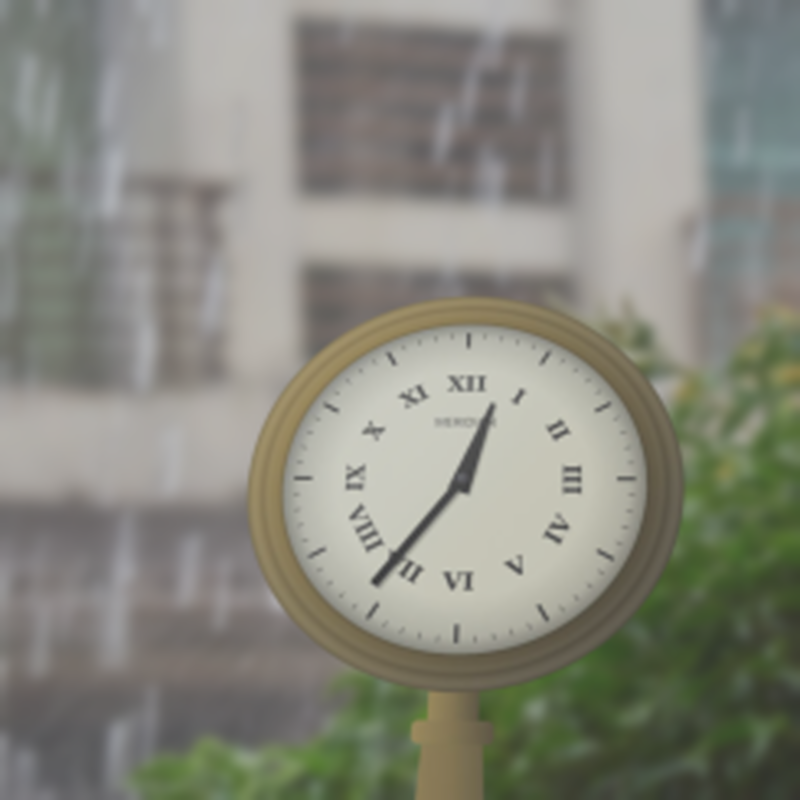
12:36
